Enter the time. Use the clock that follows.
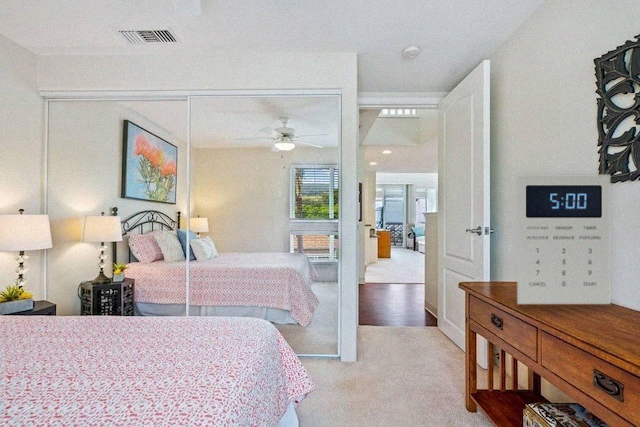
5:00
